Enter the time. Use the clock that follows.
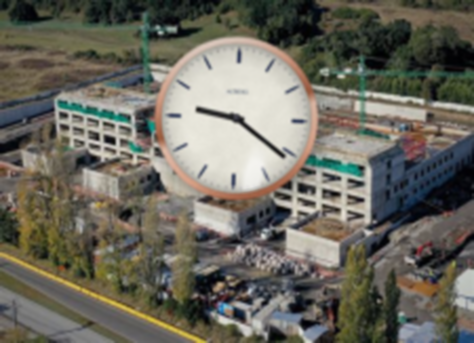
9:21
